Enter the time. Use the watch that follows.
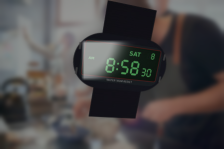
8:58:30
